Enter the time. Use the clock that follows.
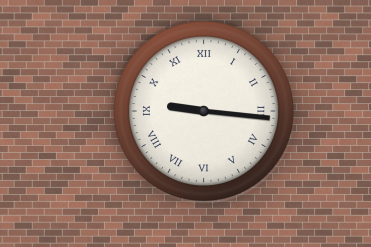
9:16
